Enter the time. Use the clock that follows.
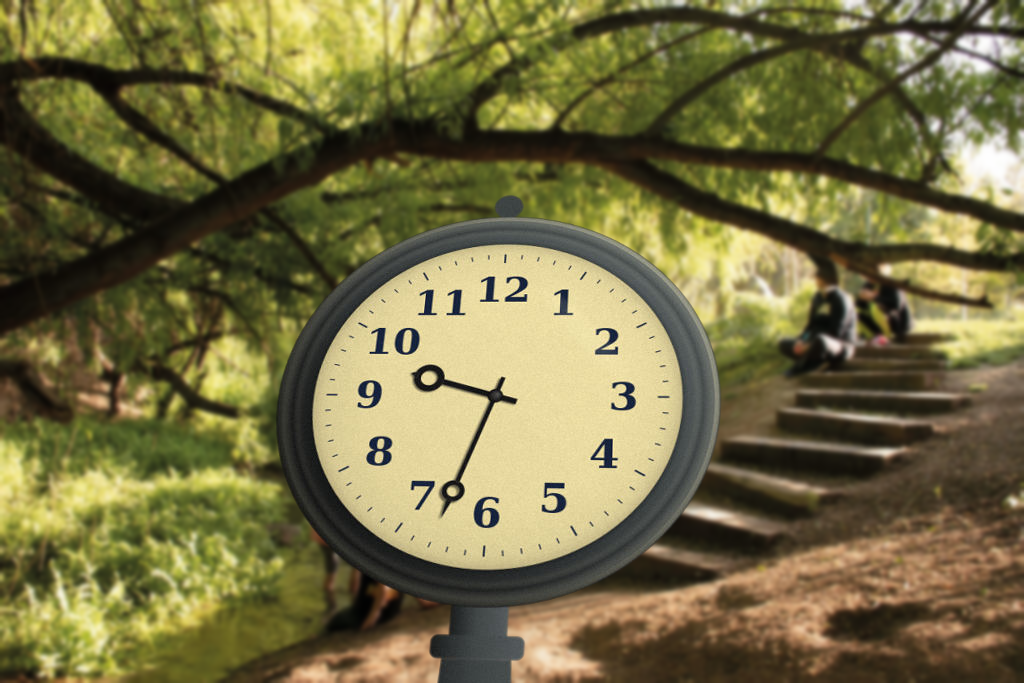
9:33
